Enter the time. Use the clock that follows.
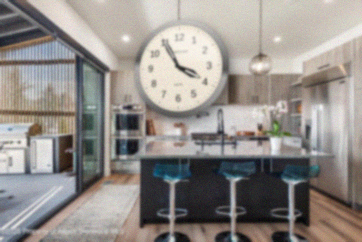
3:55
